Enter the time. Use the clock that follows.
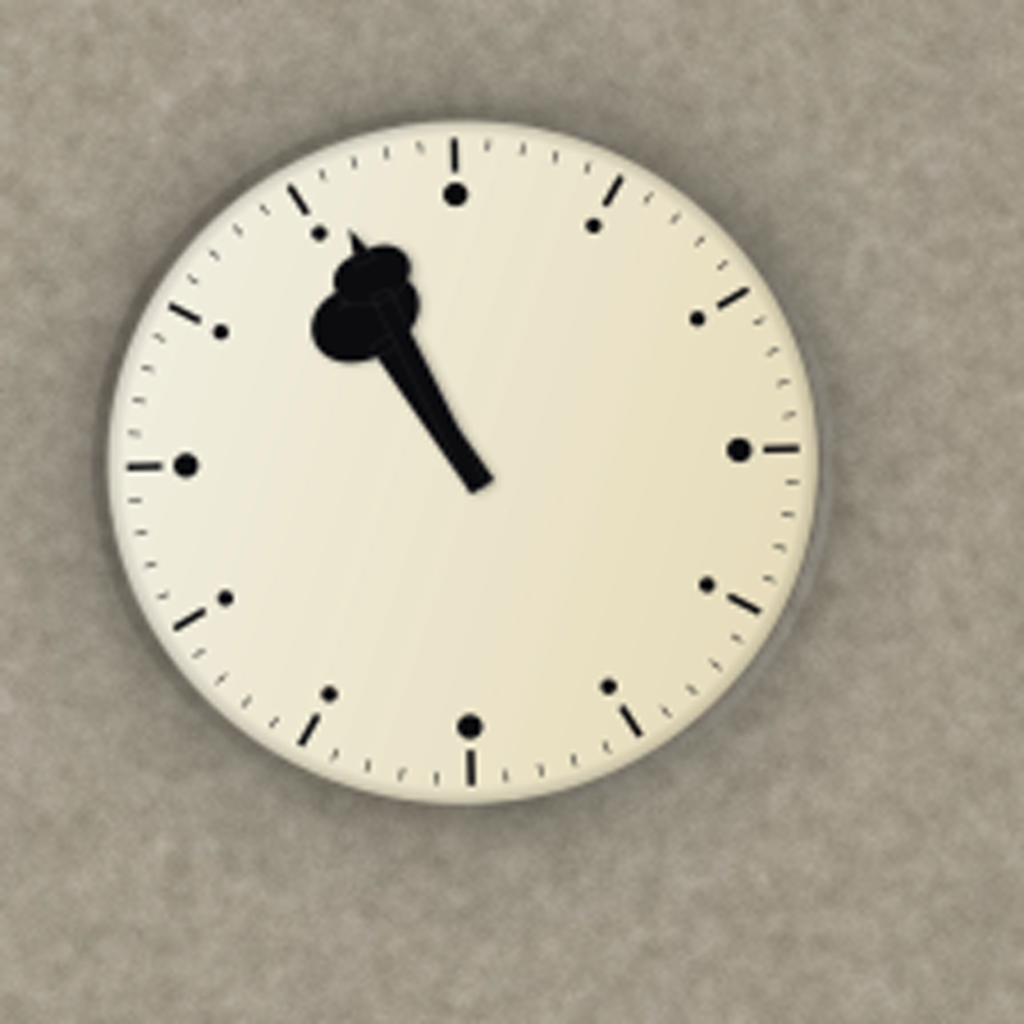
10:56
